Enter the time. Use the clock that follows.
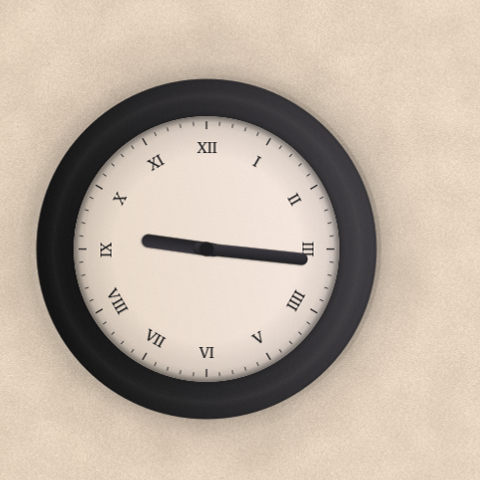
9:16
